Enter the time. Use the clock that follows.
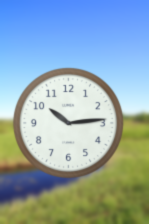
10:14
